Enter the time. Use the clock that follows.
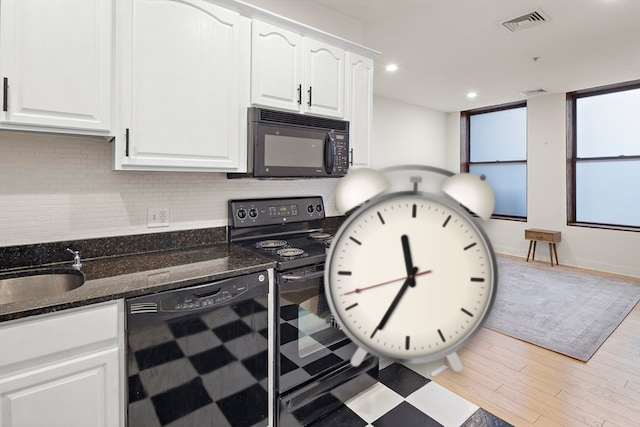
11:34:42
